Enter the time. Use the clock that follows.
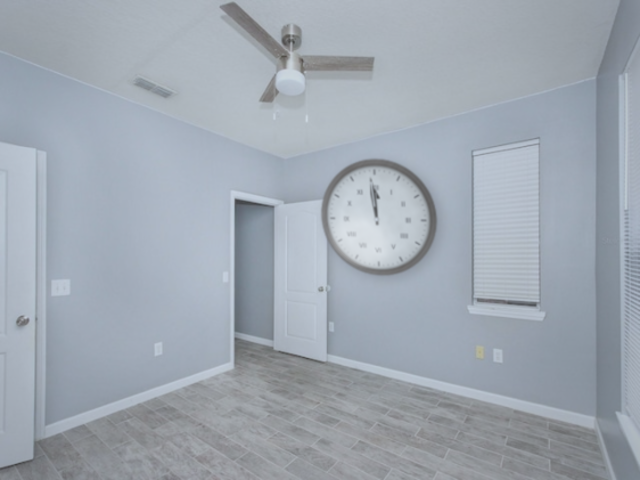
11:59
